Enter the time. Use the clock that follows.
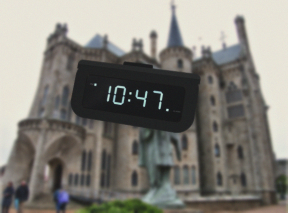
10:47
